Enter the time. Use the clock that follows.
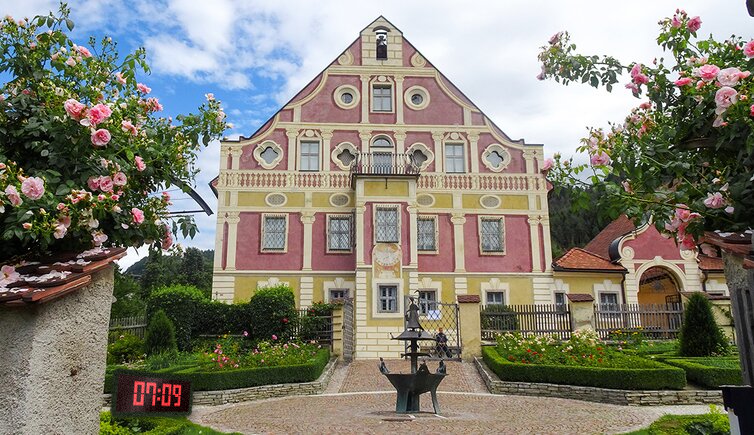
7:09
